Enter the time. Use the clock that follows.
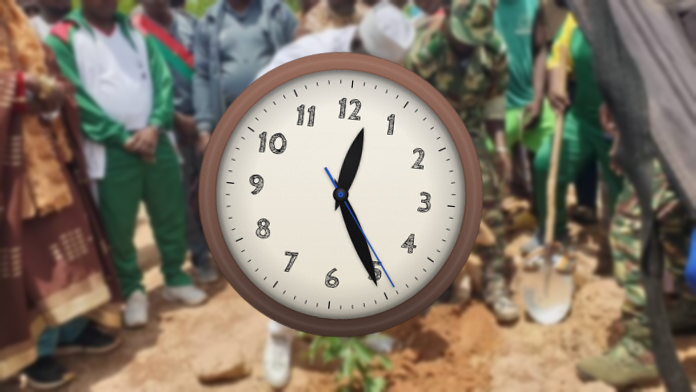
12:25:24
